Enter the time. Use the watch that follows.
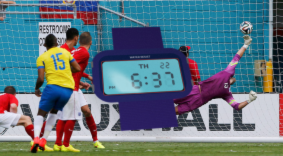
6:37
